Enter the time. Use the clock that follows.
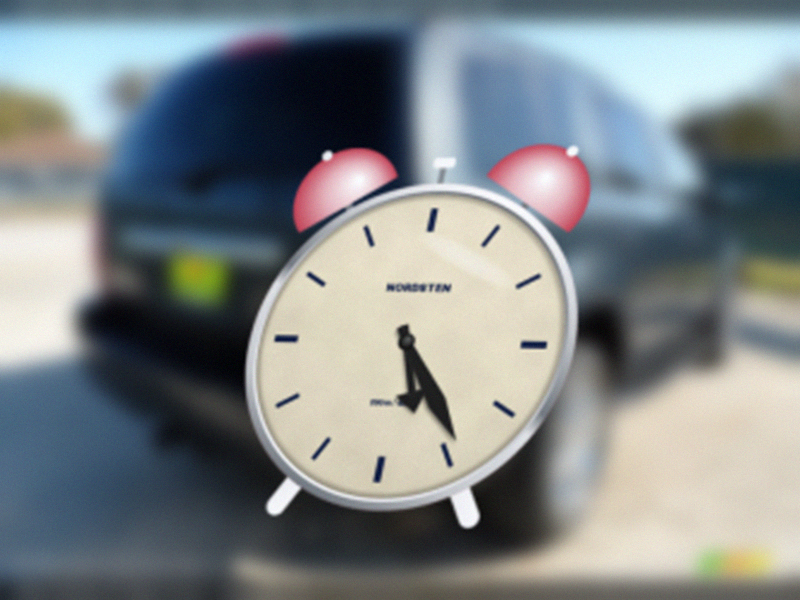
5:24
